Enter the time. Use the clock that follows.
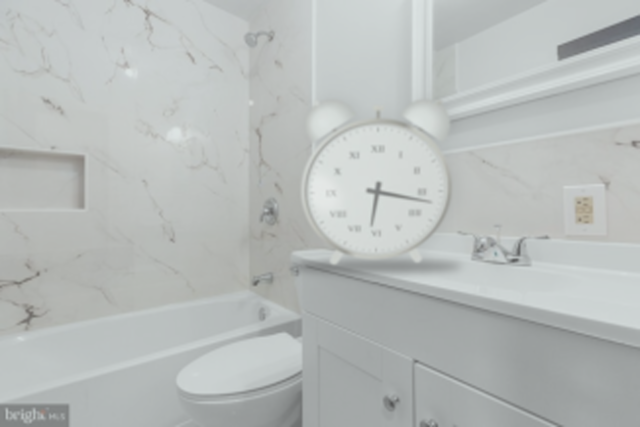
6:17
